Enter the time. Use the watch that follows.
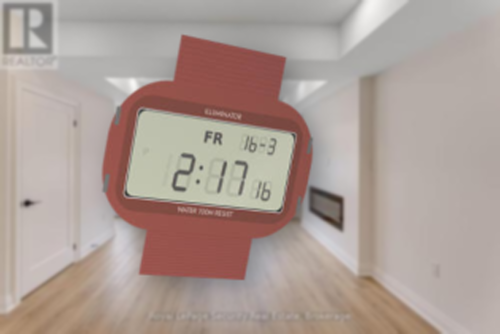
2:17:16
